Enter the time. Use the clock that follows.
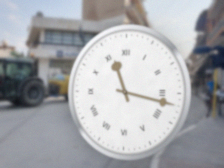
11:17
